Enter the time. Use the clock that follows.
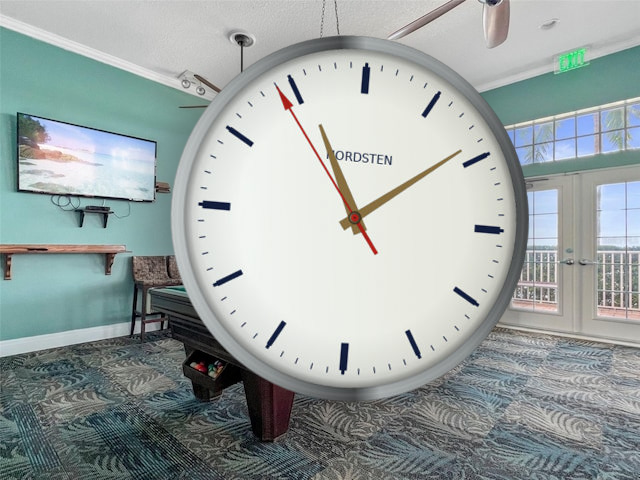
11:08:54
